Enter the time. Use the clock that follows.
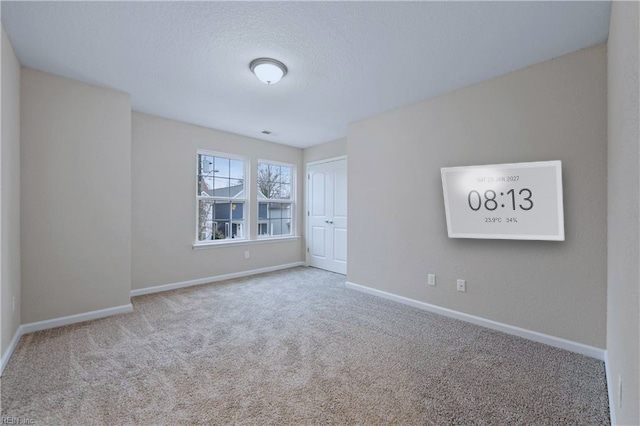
8:13
